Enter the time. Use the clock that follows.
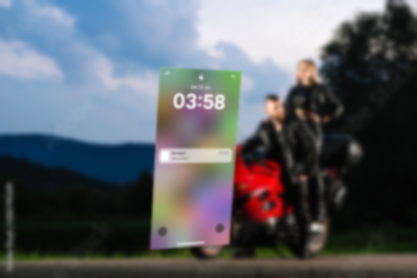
3:58
